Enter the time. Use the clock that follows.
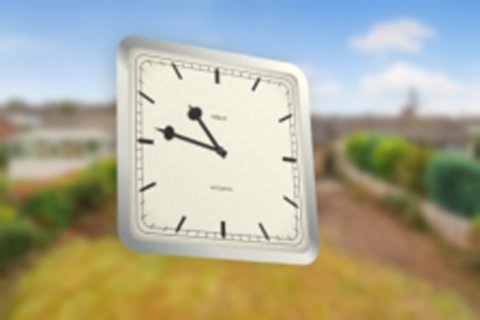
10:47
